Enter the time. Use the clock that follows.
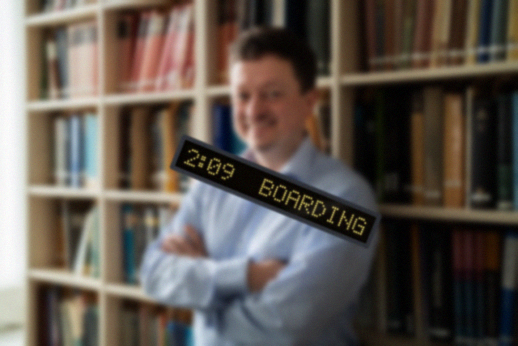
2:09
